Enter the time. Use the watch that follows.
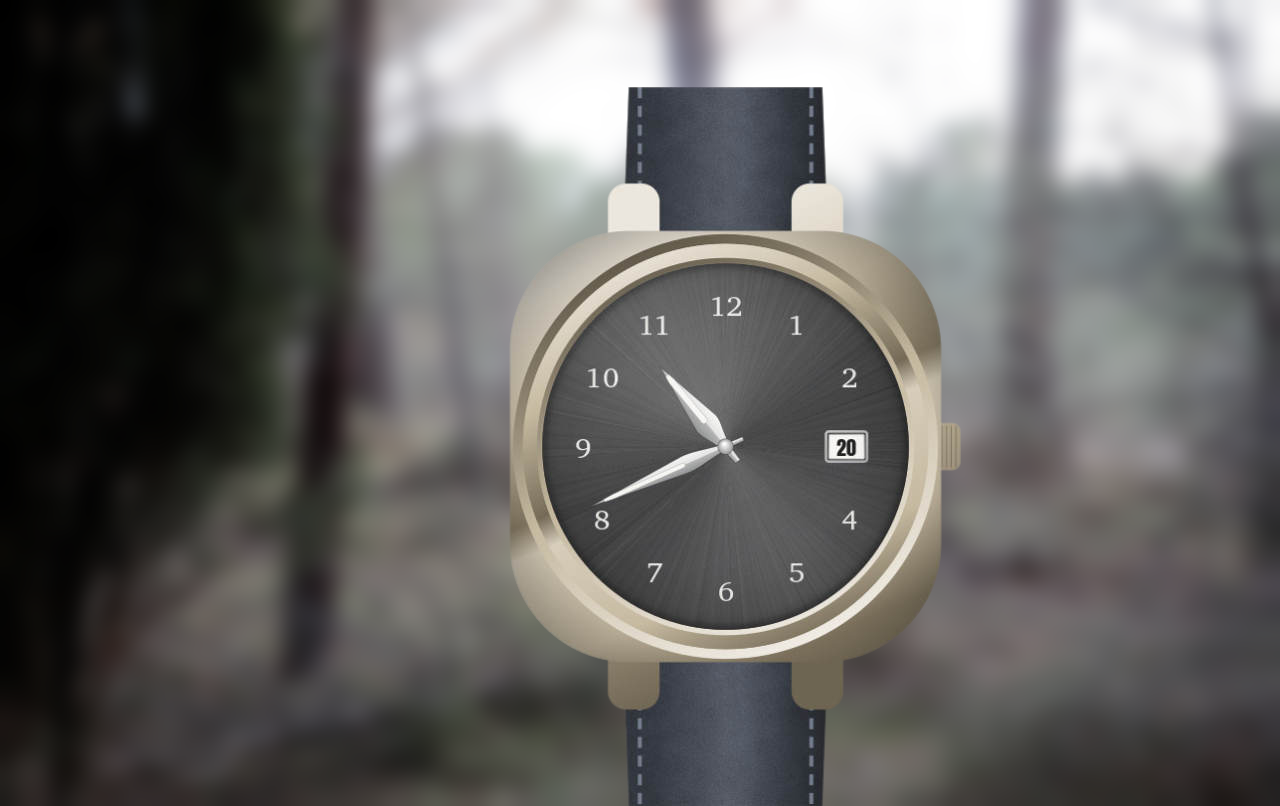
10:41
